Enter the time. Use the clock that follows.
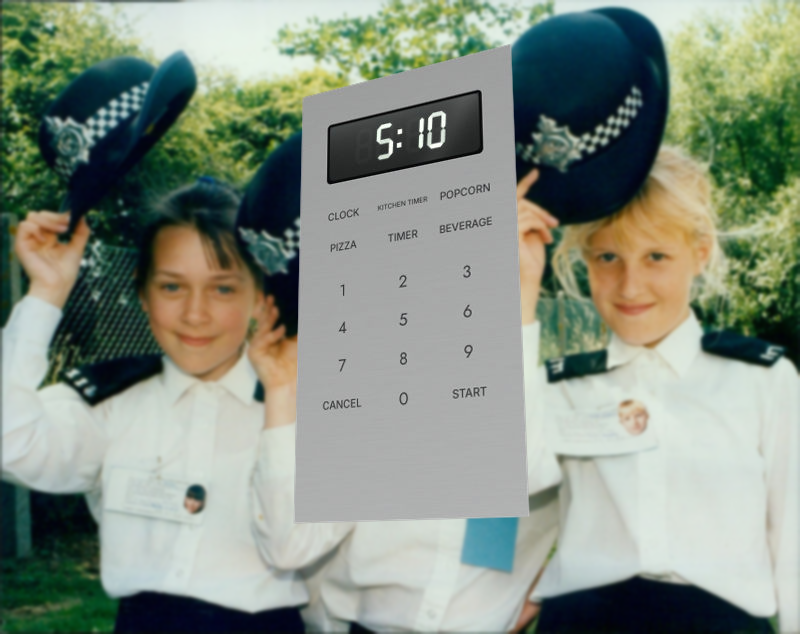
5:10
